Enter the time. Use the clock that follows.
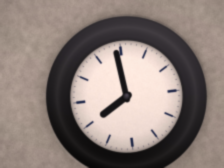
7:59
